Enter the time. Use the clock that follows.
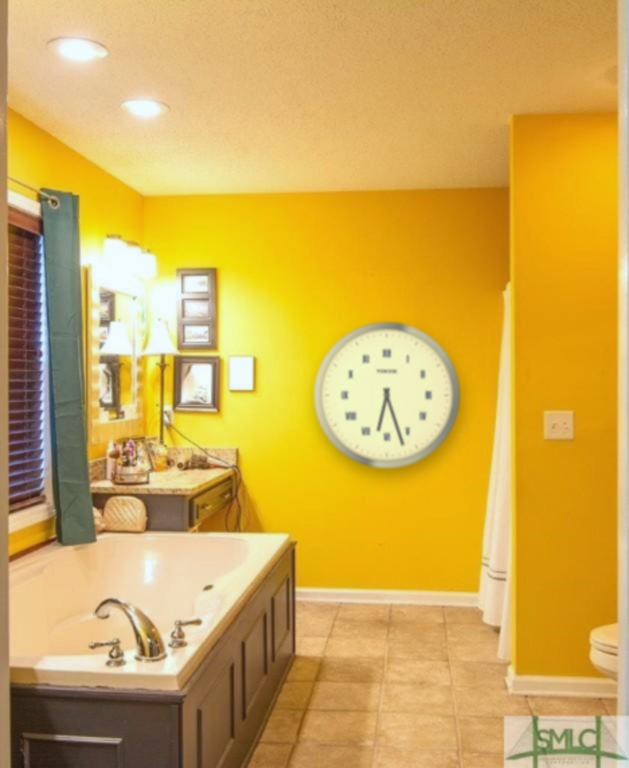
6:27
